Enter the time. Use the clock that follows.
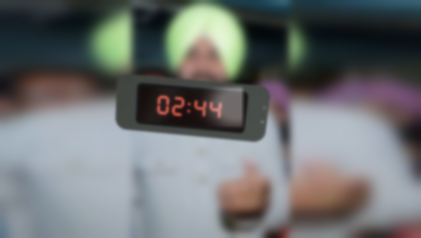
2:44
